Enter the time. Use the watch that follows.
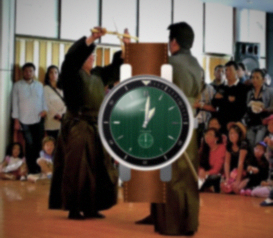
1:01
